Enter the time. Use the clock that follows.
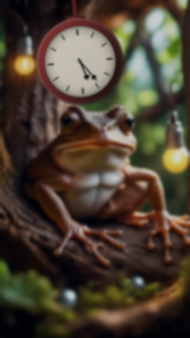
5:24
